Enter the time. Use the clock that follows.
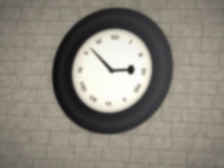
2:52
